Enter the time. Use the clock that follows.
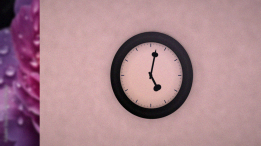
5:02
